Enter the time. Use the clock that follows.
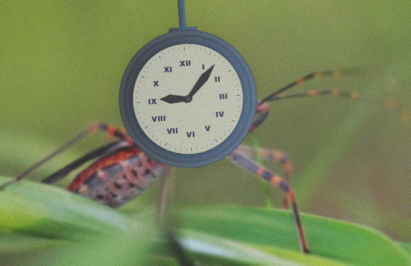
9:07
